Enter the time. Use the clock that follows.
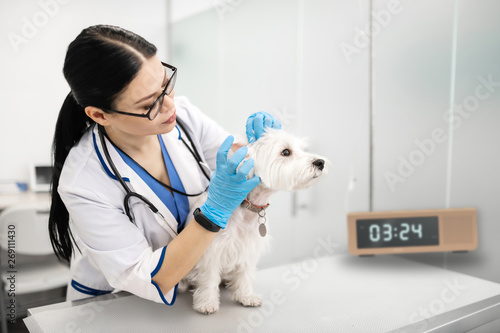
3:24
